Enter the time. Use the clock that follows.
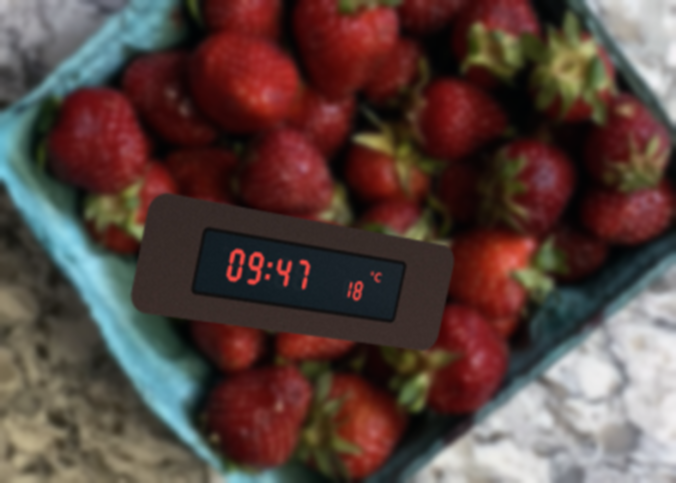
9:47
